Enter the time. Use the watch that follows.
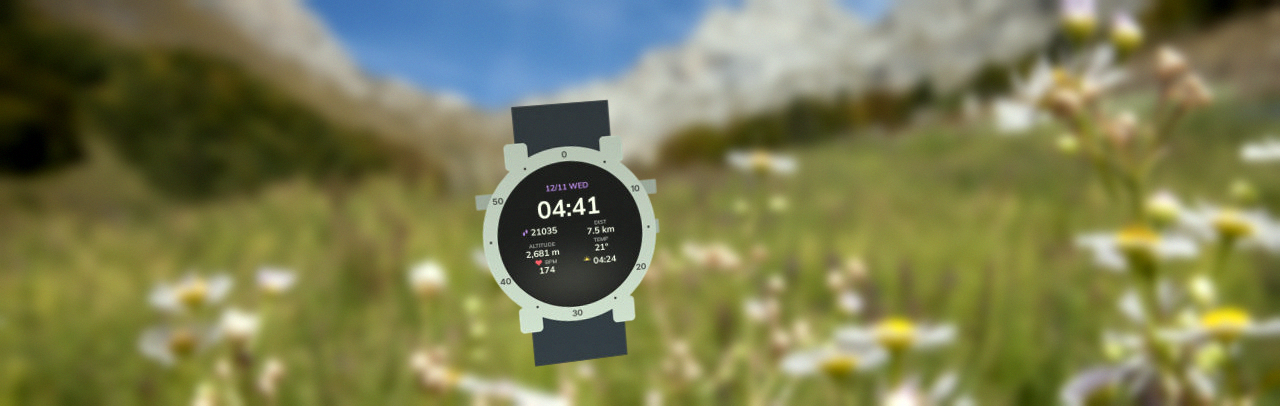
4:41
